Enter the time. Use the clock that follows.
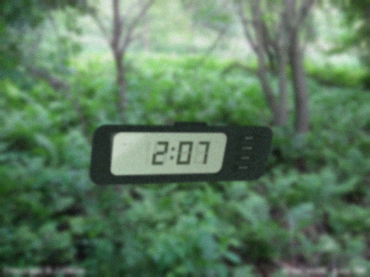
2:07
